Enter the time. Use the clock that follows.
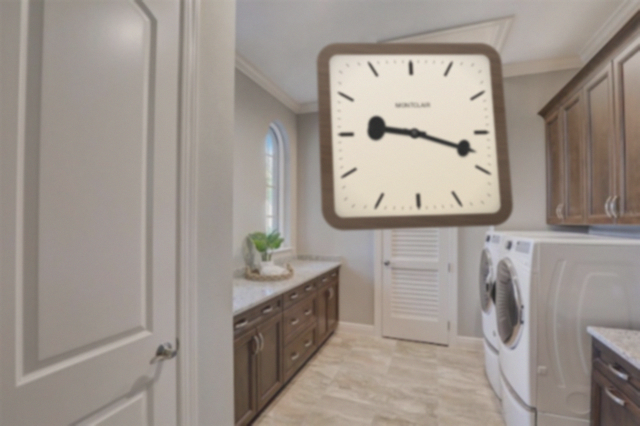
9:18
